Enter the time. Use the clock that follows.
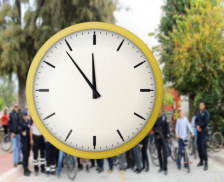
11:54
